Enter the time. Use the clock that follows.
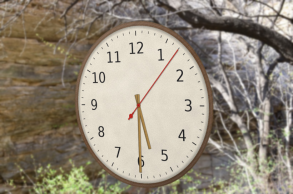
5:30:07
